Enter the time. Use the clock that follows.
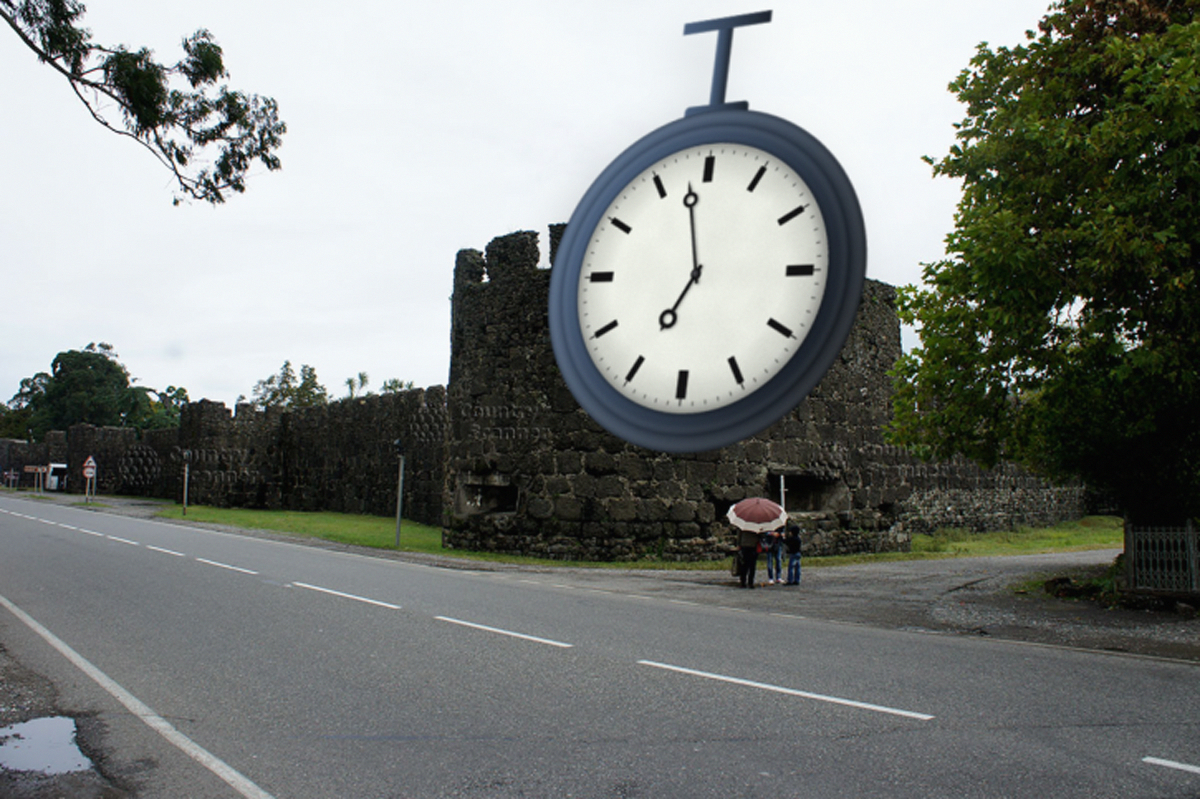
6:58
